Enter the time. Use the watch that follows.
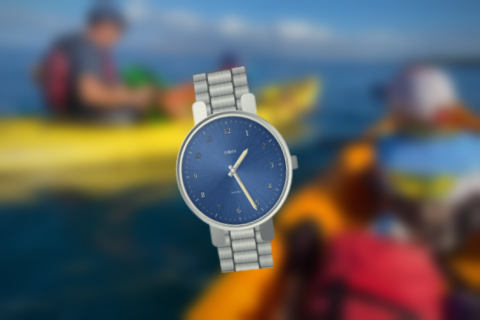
1:26
